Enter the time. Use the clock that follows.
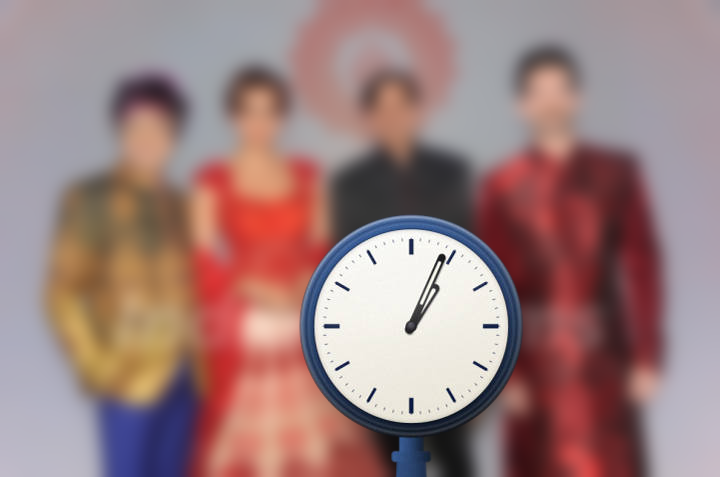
1:04
